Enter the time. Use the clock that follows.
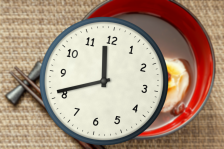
11:41
